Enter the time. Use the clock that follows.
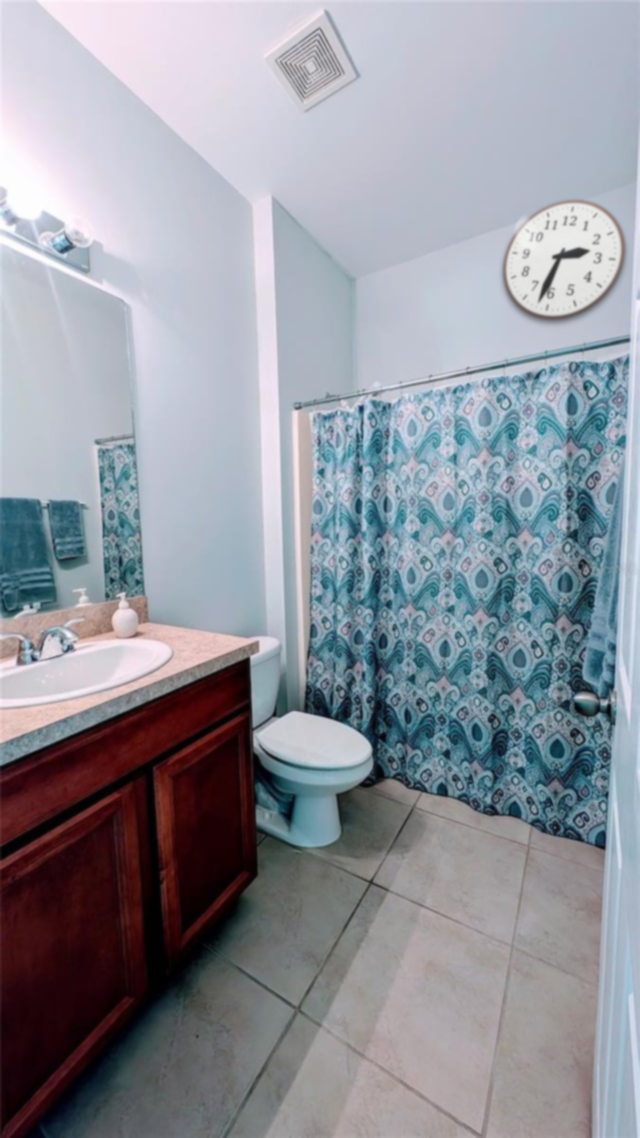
2:32
